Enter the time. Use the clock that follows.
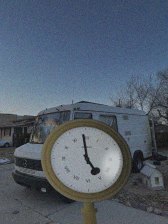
4:59
